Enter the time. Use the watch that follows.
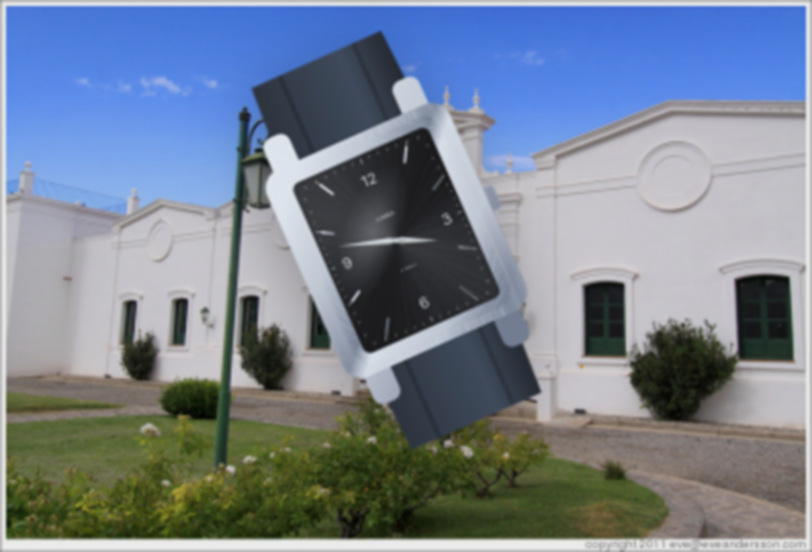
3:48
